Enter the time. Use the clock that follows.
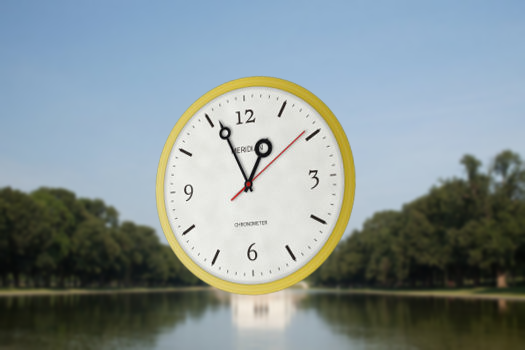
12:56:09
